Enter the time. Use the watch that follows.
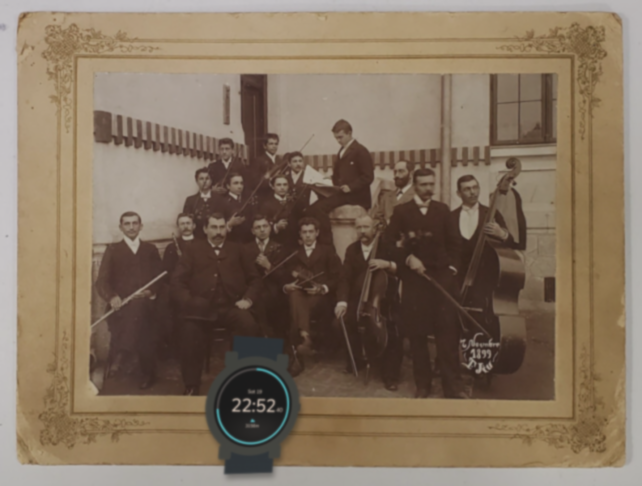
22:52
